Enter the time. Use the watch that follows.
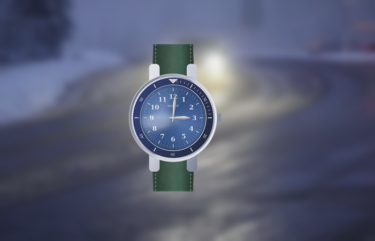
3:01
